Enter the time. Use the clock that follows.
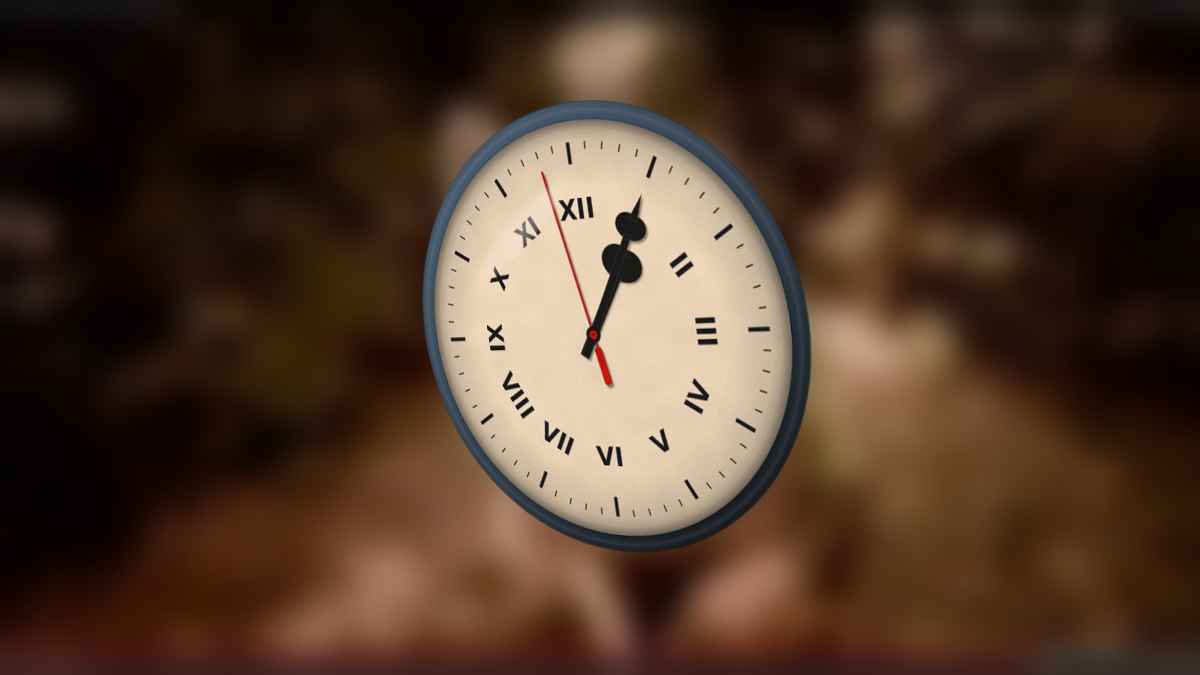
1:04:58
